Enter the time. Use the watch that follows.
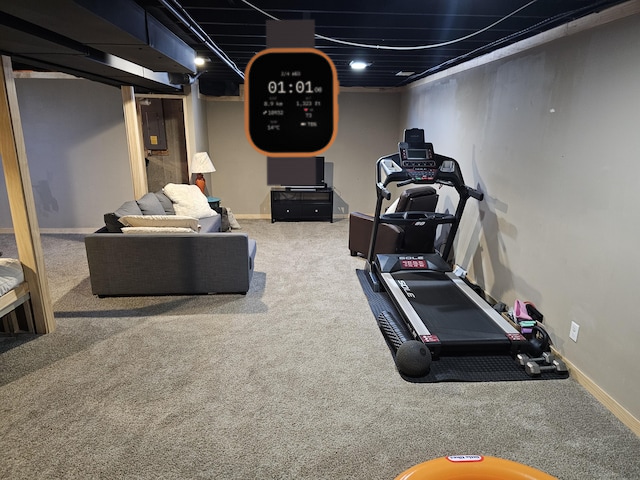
1:01
